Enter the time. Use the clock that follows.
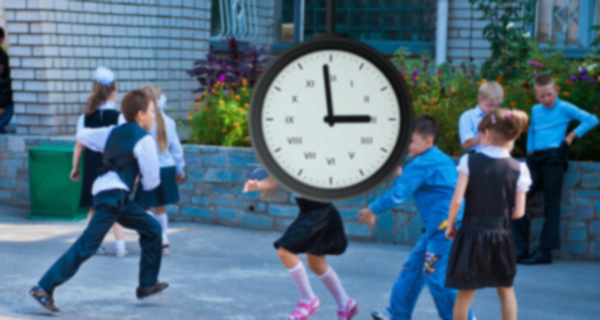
2:59
